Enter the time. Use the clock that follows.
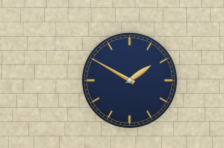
1:50
